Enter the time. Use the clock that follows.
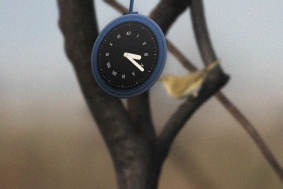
3:21
